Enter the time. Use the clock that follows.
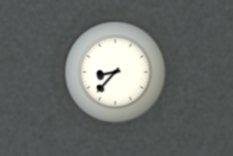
8:37
